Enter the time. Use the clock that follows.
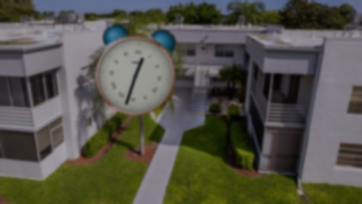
12:32
